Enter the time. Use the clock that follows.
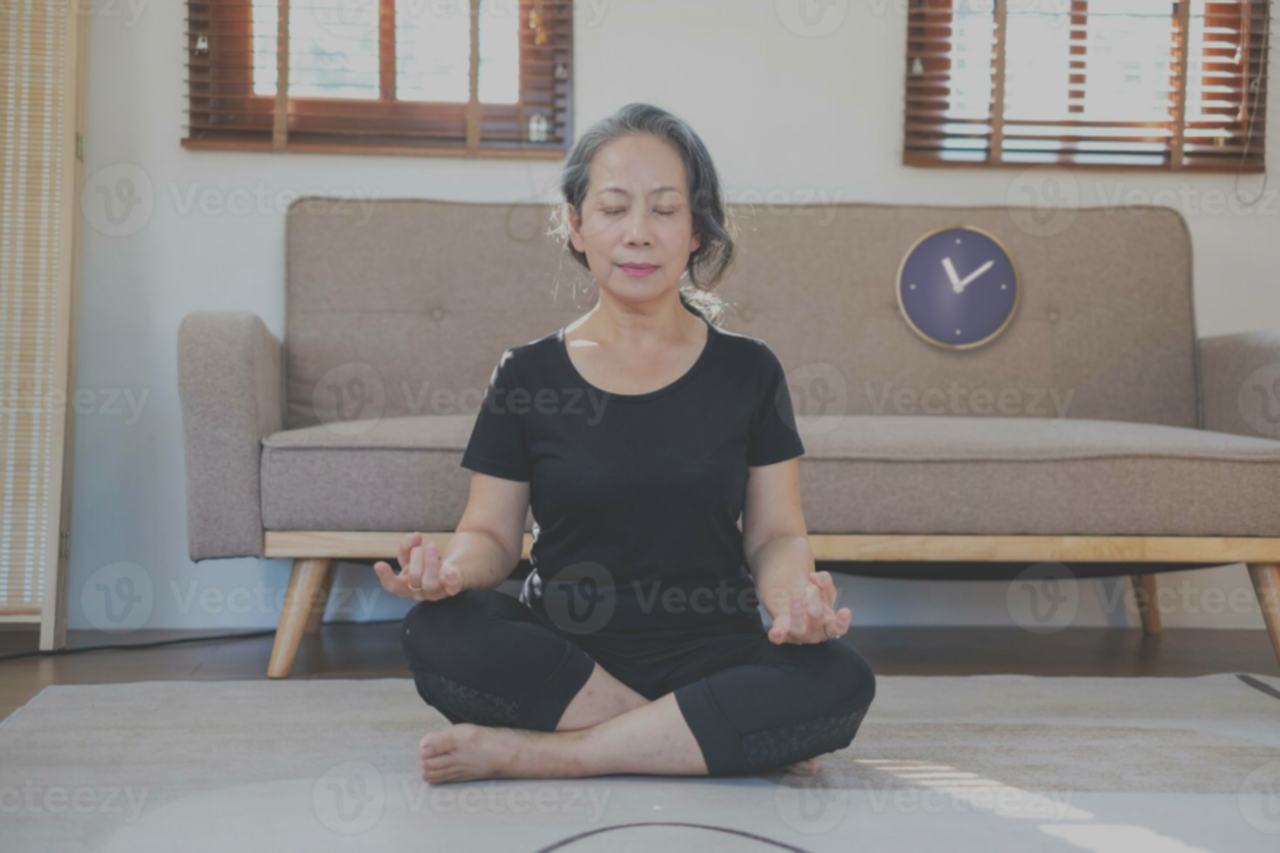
11:09
